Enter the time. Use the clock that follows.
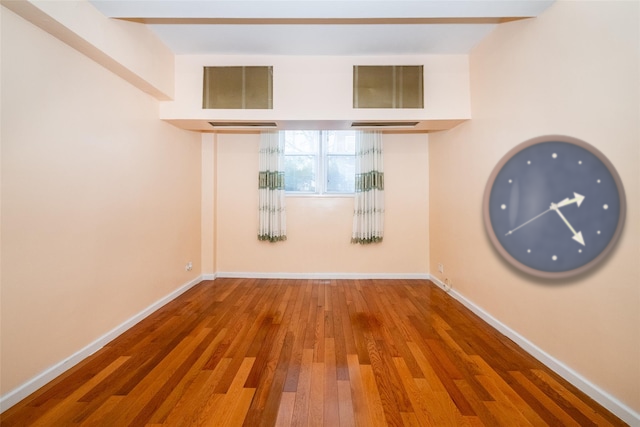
2:23:40
